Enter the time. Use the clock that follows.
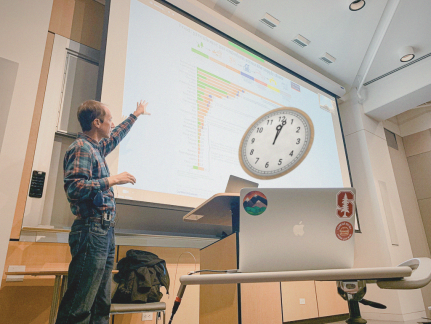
12:02
